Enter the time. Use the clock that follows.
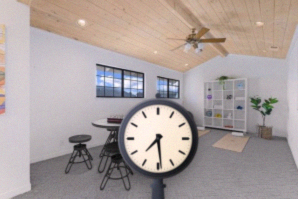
7:29
